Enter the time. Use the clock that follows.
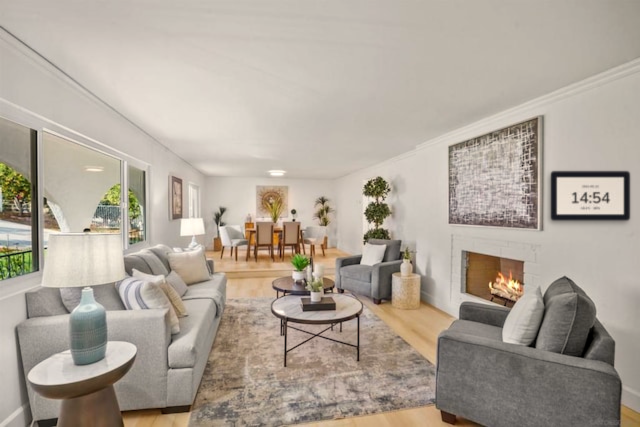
14:54
